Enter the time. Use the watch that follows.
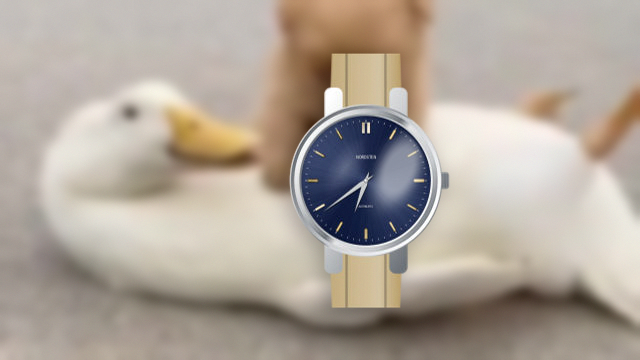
6:39
